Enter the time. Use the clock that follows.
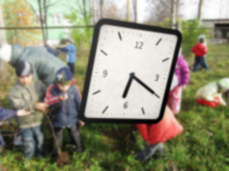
6:20
